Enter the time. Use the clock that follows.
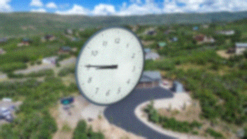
8:45
